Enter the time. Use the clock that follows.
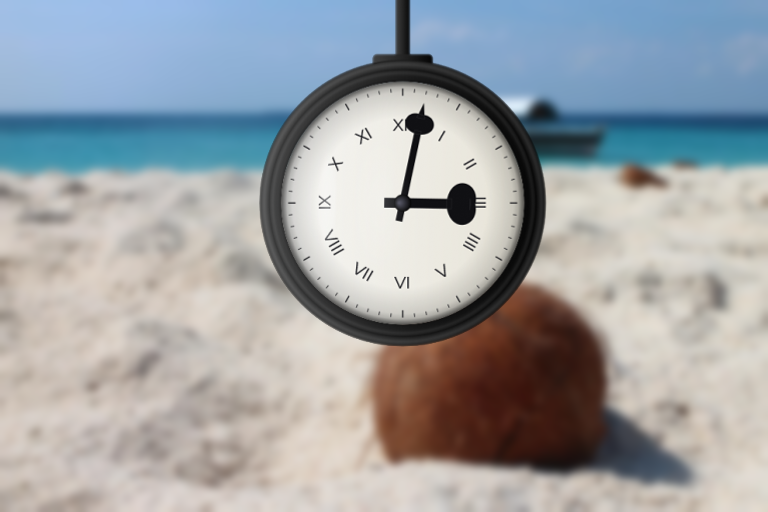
3:02
